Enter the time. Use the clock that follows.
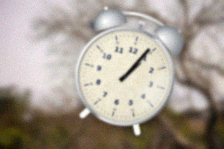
1:04
